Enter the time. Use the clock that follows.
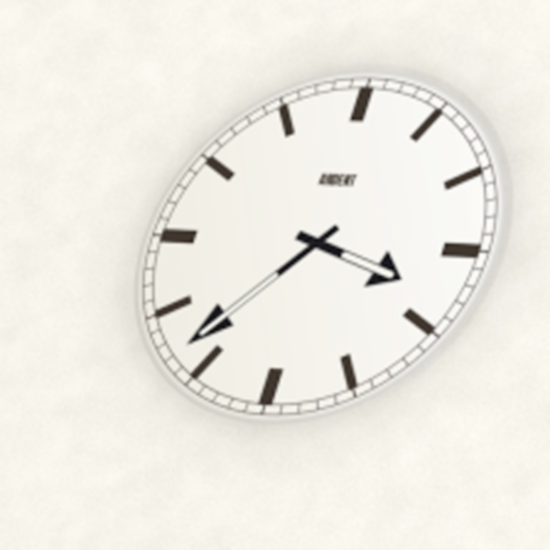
3:37
